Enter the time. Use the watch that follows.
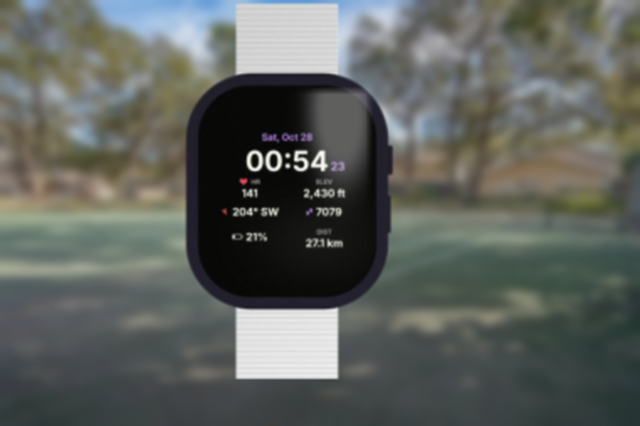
0:54
